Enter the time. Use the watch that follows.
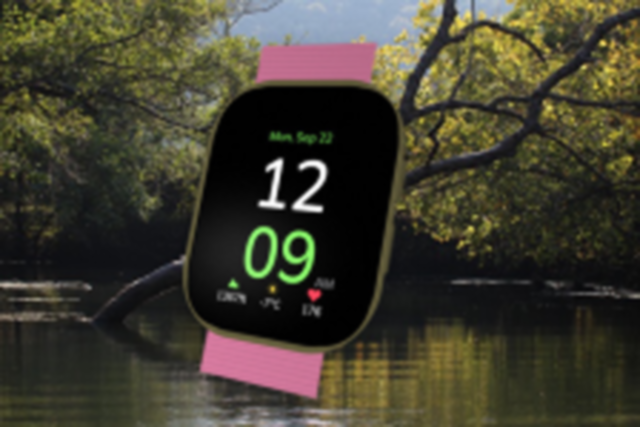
12:09
